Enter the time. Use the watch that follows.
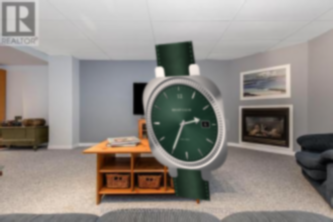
2:35
